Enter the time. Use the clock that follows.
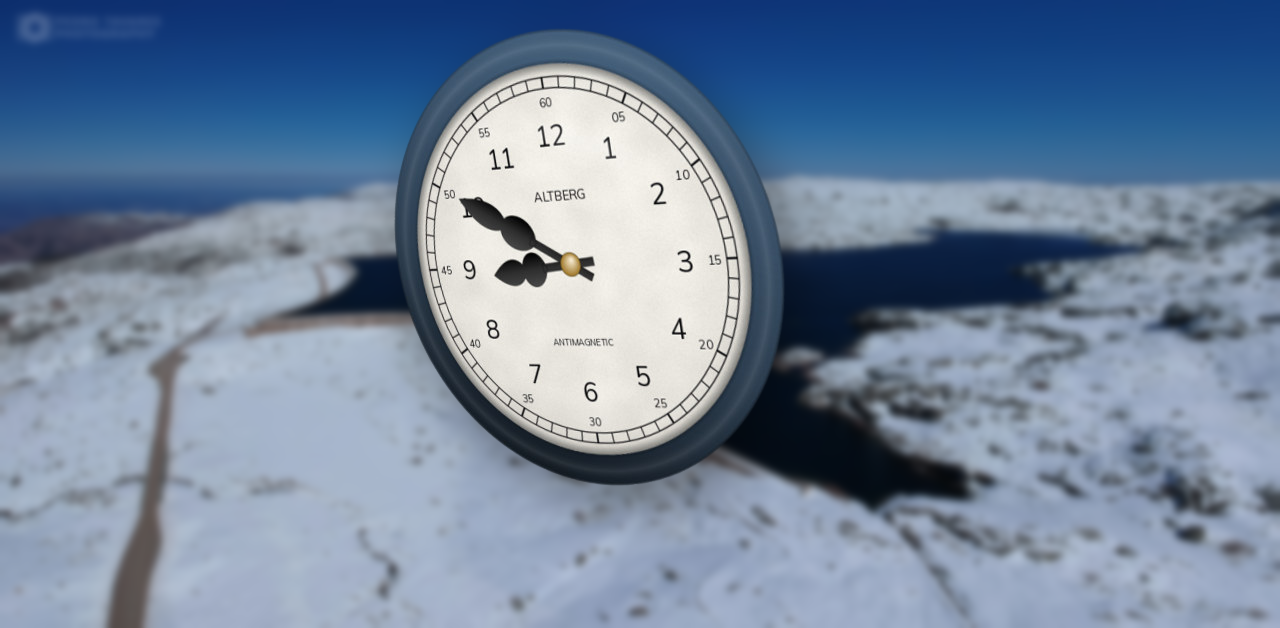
8:50
